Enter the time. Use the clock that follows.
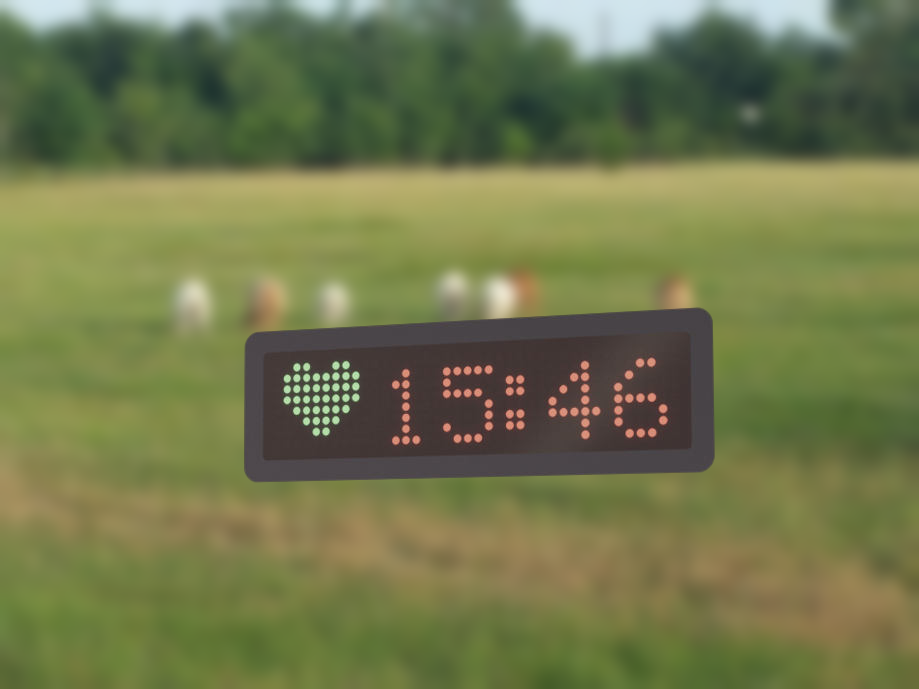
15:46
